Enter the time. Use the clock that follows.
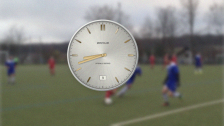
8:42
